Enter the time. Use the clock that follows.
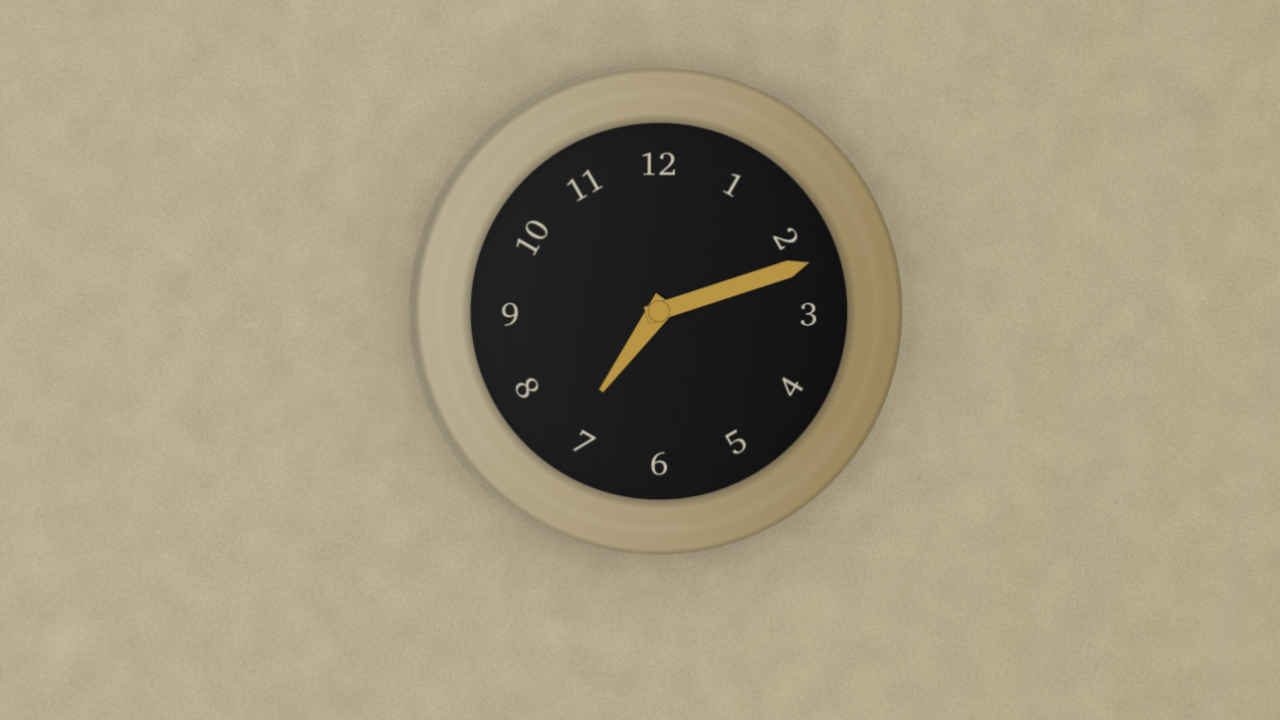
7:12
